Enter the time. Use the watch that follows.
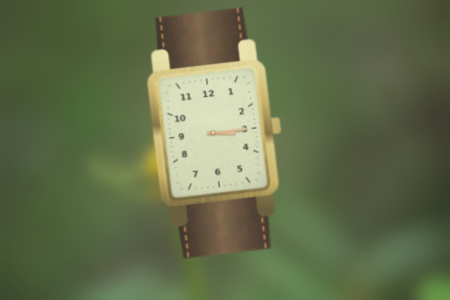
3:15
